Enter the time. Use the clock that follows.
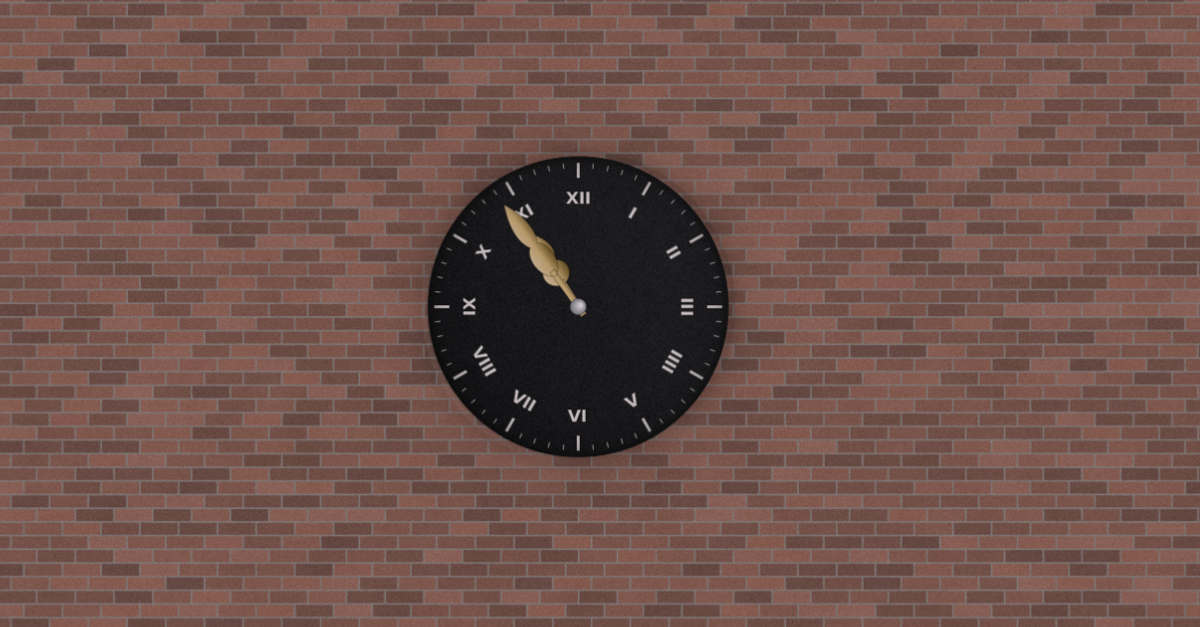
10:54
